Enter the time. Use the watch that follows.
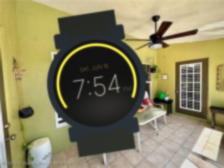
7:54
